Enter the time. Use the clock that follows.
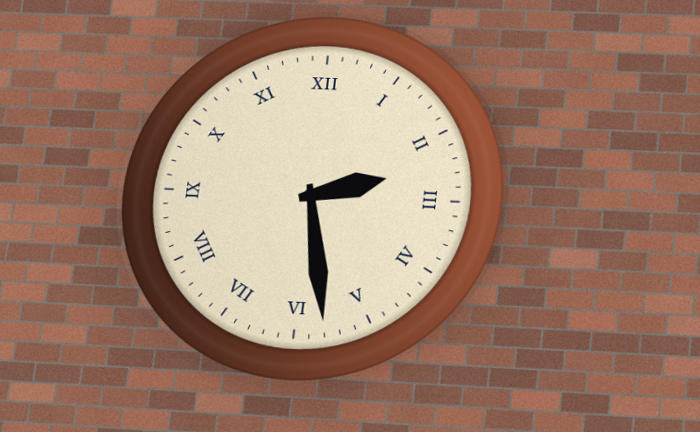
2:28
